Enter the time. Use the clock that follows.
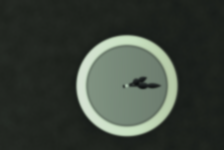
2:15
